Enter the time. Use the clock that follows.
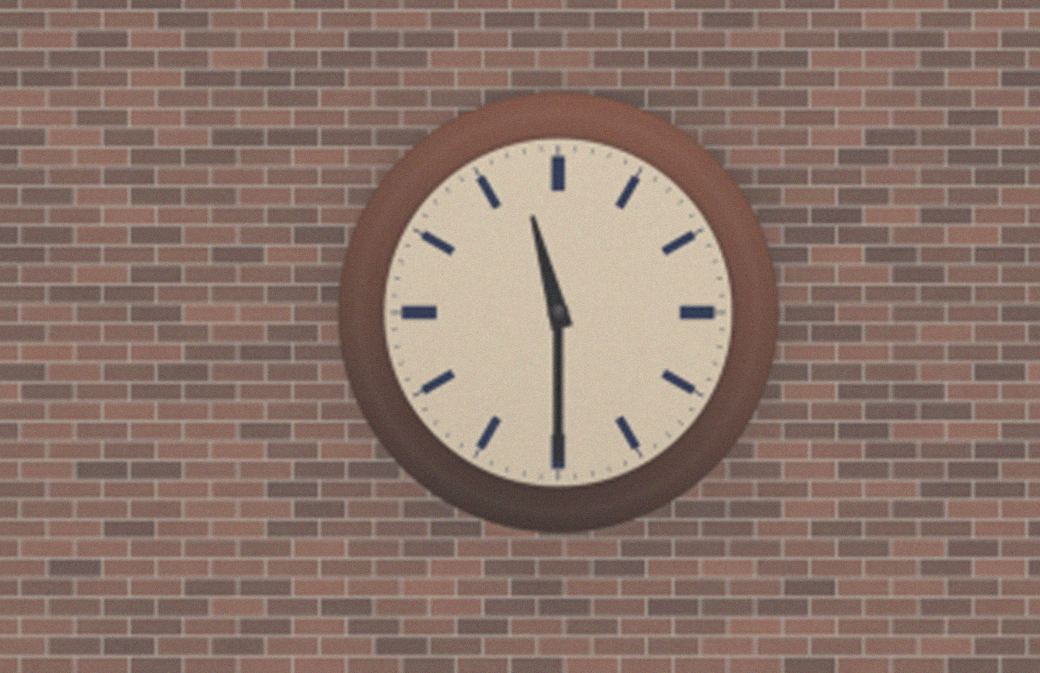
11:30
